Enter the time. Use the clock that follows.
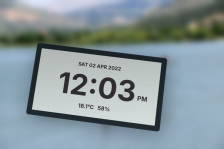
12:03
